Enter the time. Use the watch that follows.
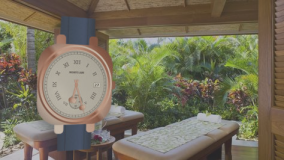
6:27
